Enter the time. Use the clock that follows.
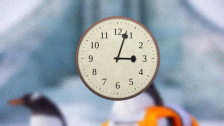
3:03
